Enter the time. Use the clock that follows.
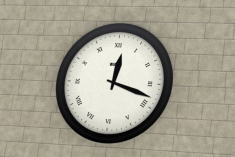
12:18
